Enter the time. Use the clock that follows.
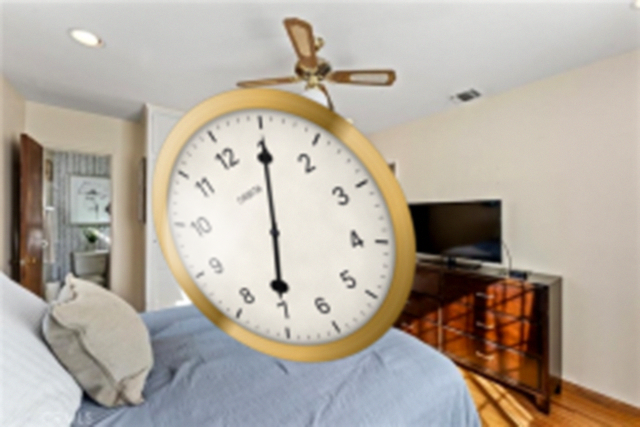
7:05
